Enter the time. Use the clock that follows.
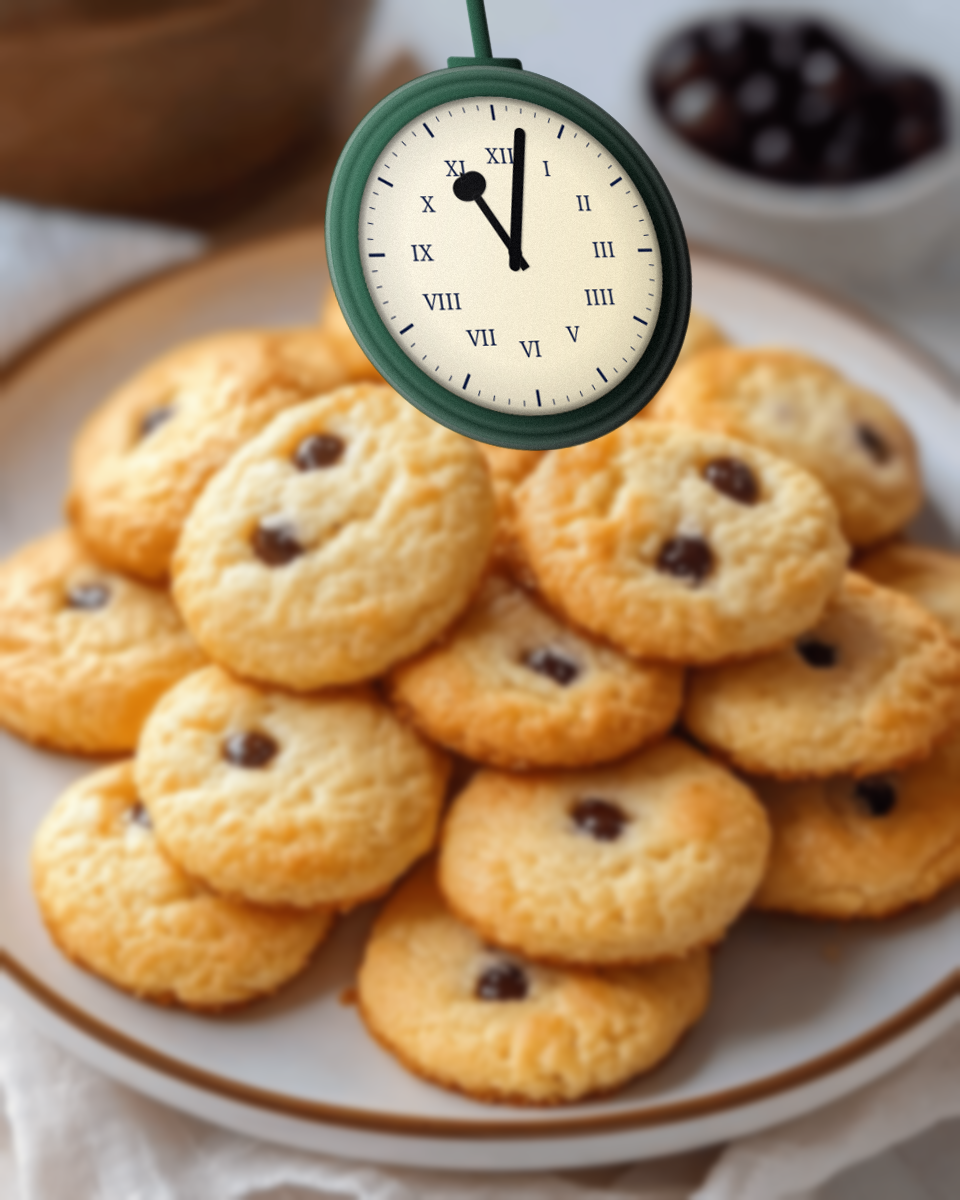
11:02
